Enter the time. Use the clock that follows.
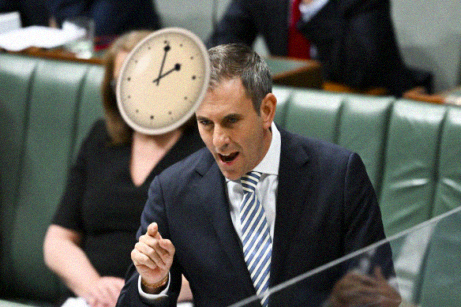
2:01
